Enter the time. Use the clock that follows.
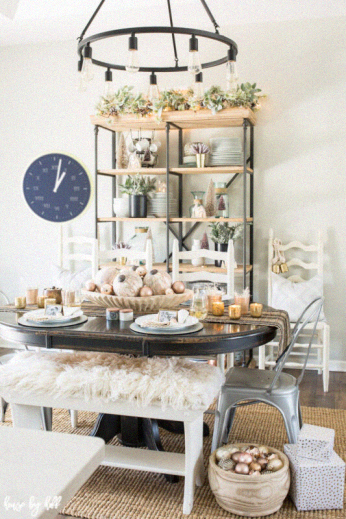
1:02
